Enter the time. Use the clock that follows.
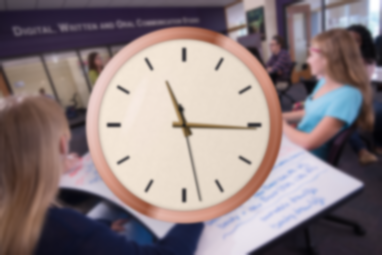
11:15:28
